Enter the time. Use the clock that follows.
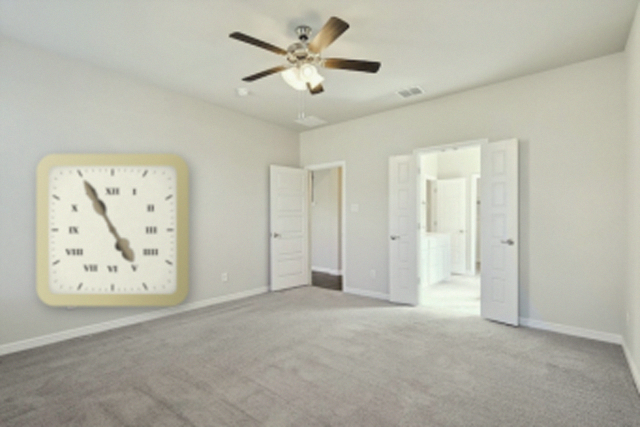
4:55
